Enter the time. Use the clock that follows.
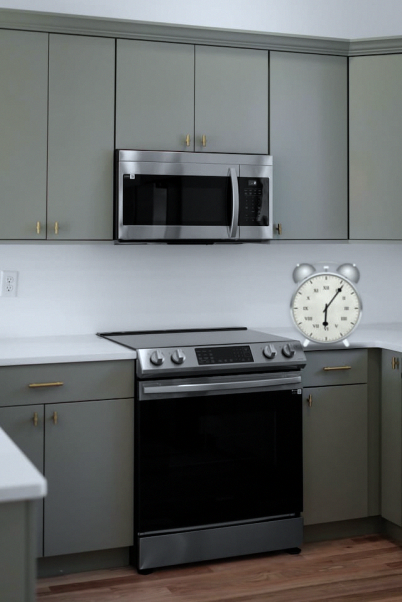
6:06
